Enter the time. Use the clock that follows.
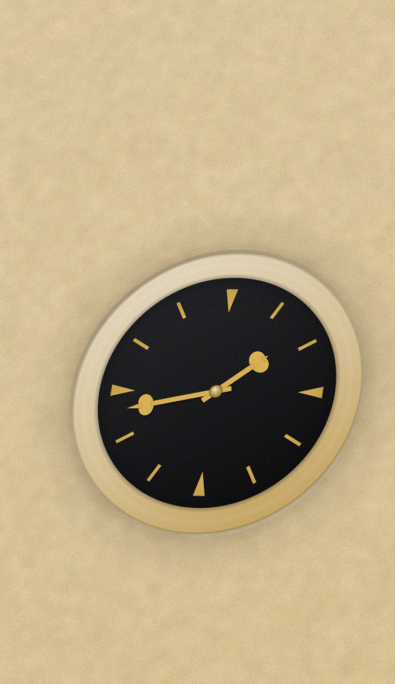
1:43
